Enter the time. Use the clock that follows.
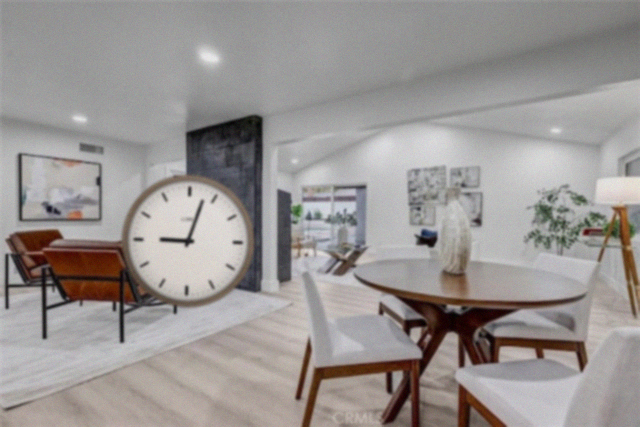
9:03
